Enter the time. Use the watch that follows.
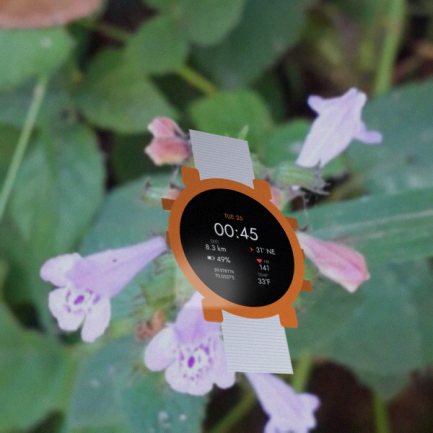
0:45
